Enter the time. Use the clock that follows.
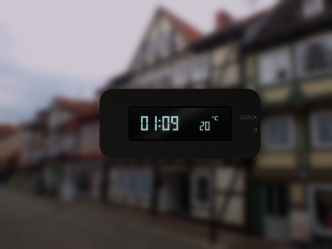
1:09
